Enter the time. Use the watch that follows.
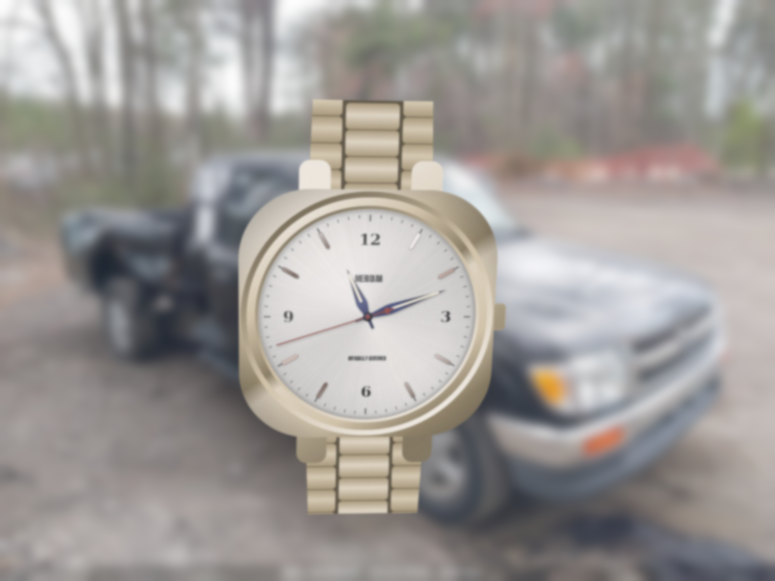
11:11:42
